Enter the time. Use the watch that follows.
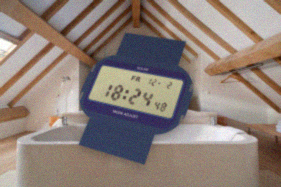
18:24
